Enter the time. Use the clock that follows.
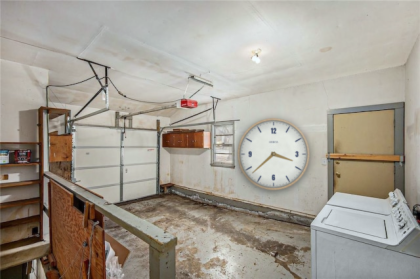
3:38
